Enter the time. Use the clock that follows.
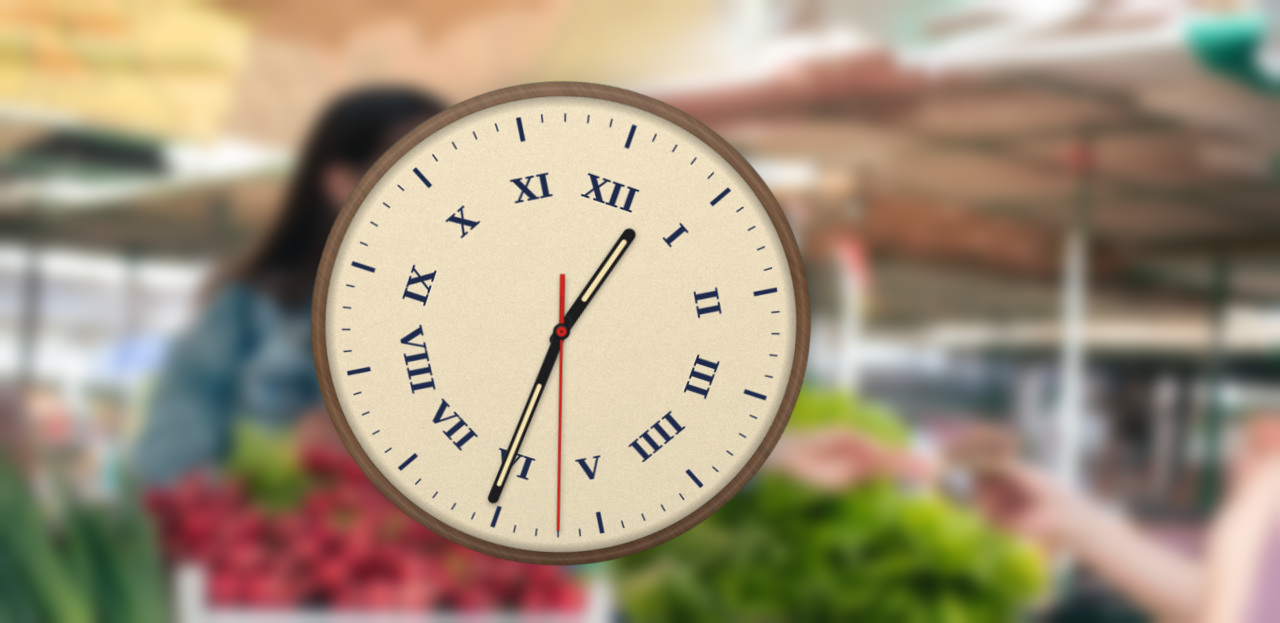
12:30:27
